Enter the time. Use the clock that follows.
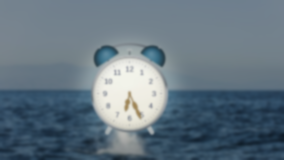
6:26
